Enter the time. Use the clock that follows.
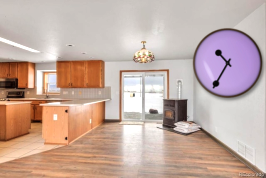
10:35
